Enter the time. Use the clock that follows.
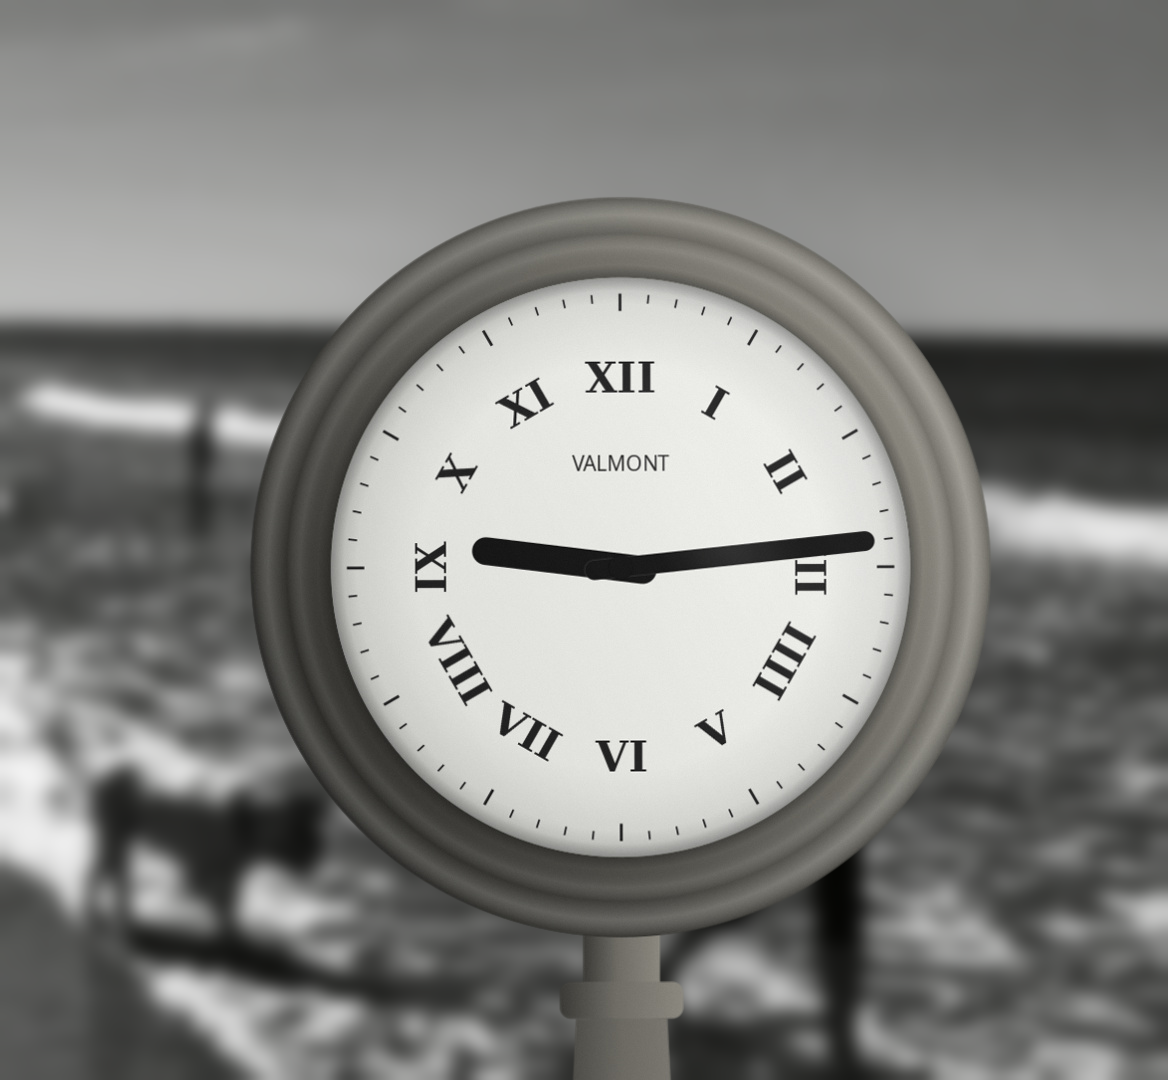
9:14
